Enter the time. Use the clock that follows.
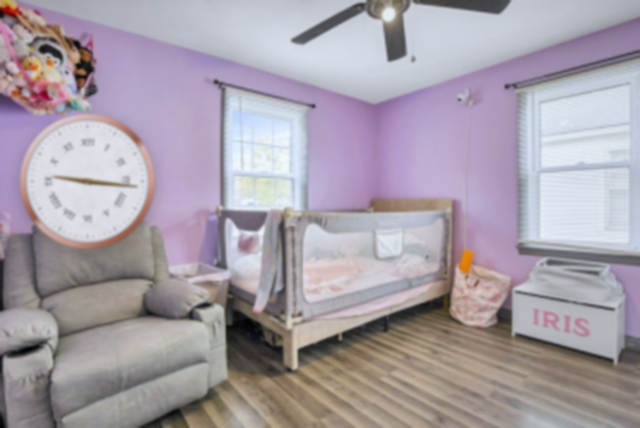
9:16
